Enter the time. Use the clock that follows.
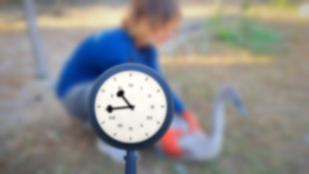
10:44
